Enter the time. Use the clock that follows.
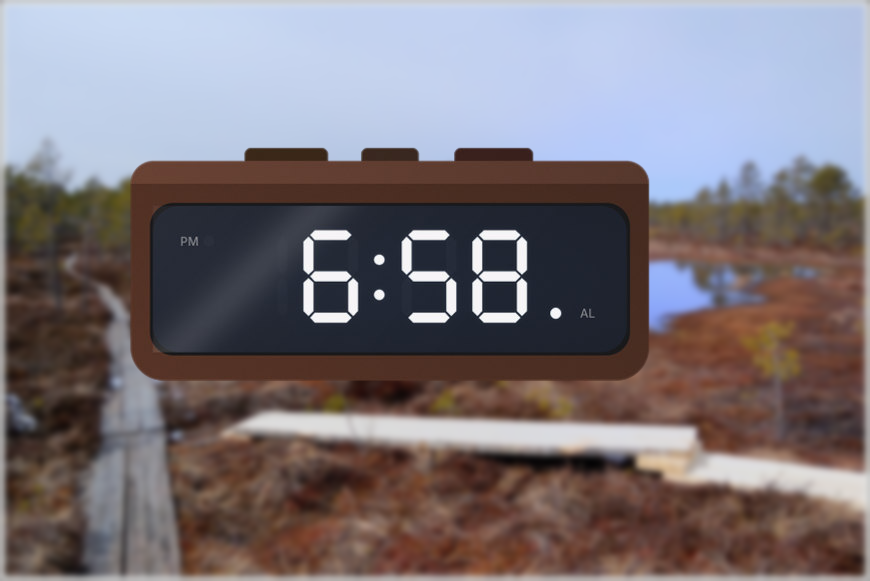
6:58
